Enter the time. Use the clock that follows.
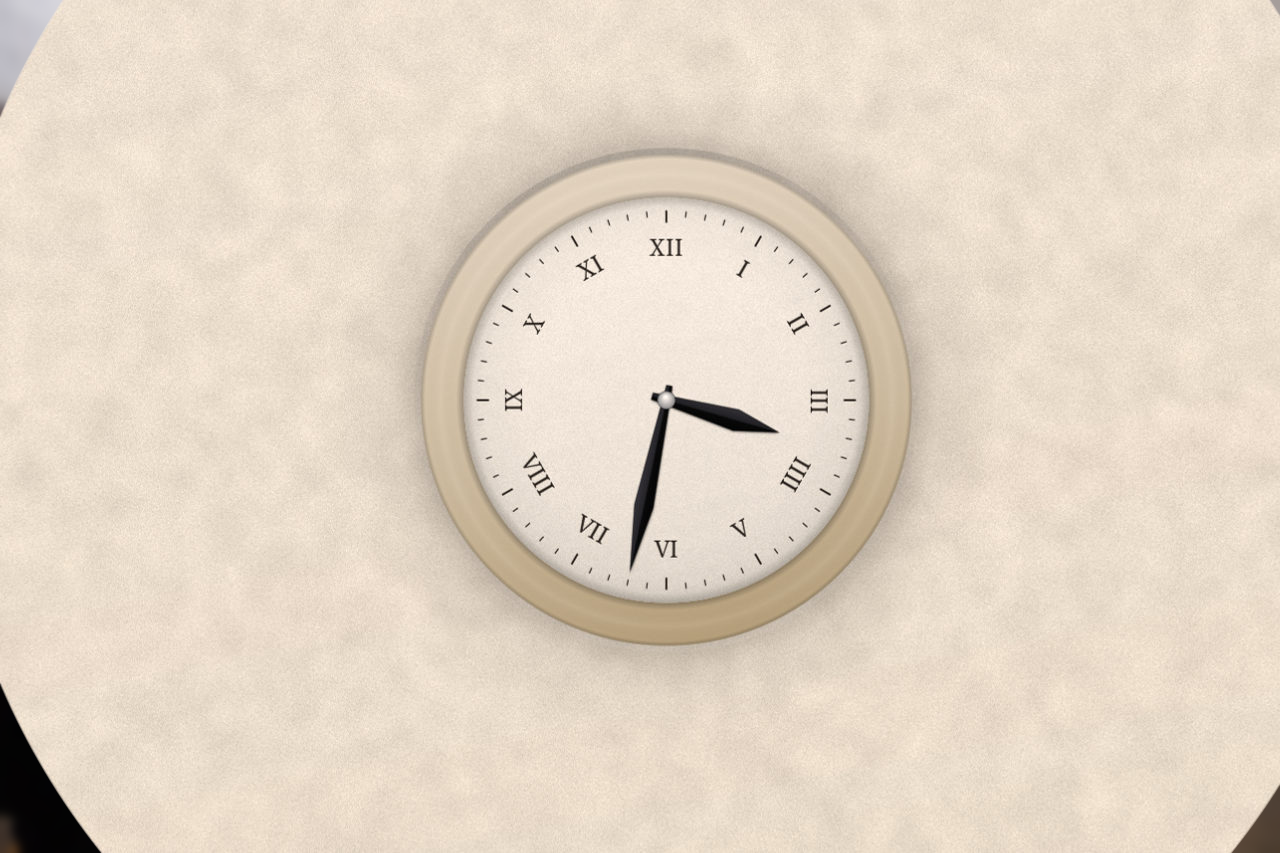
3:32
